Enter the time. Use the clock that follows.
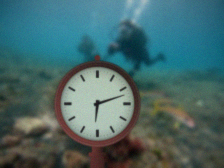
6:12
